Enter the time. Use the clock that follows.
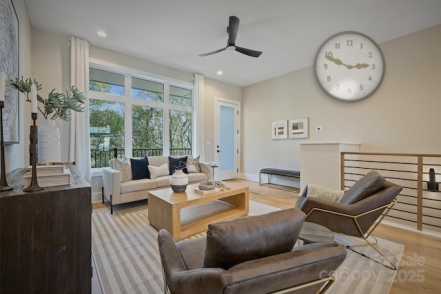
2:49
